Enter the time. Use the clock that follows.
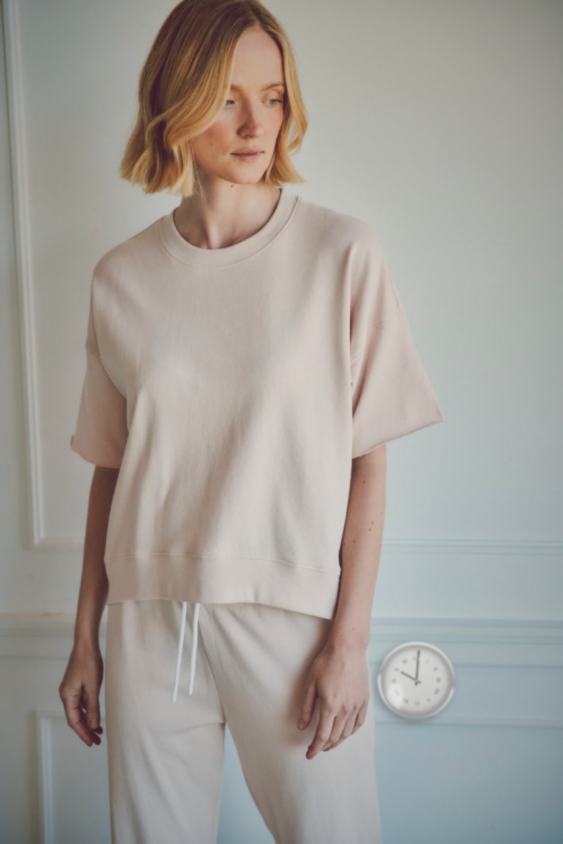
10:01
